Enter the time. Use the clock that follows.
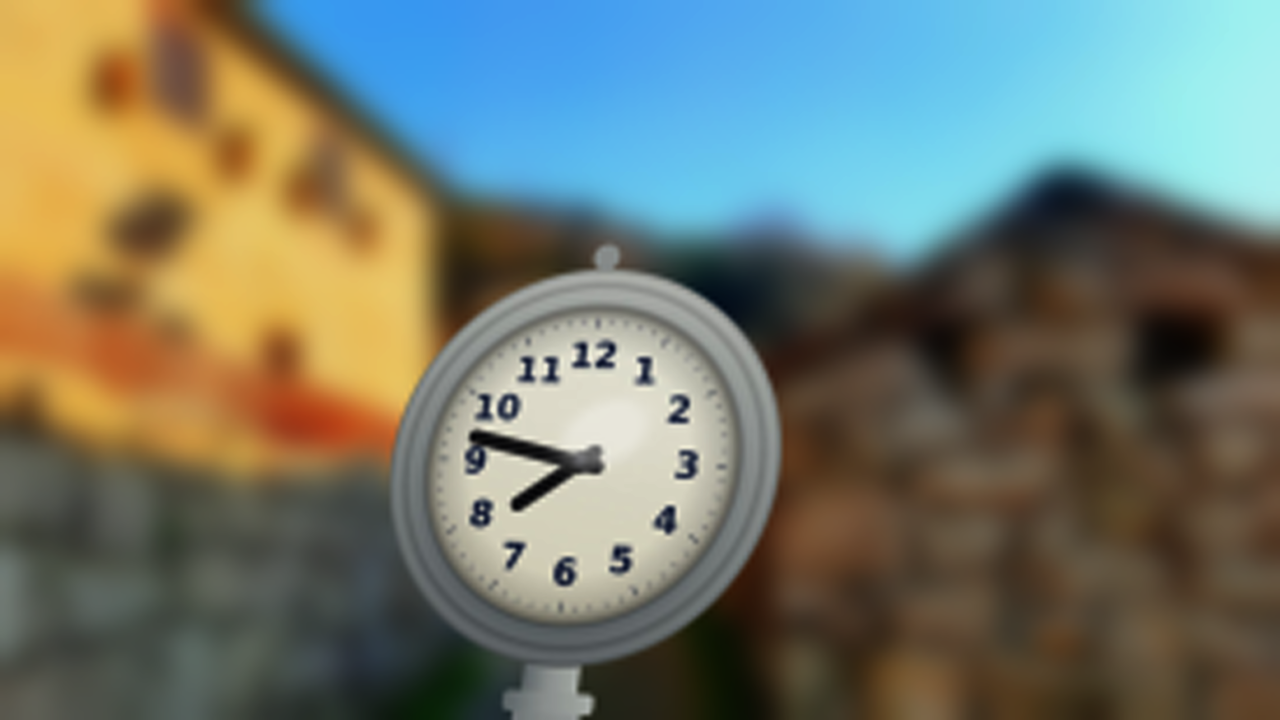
7:47
